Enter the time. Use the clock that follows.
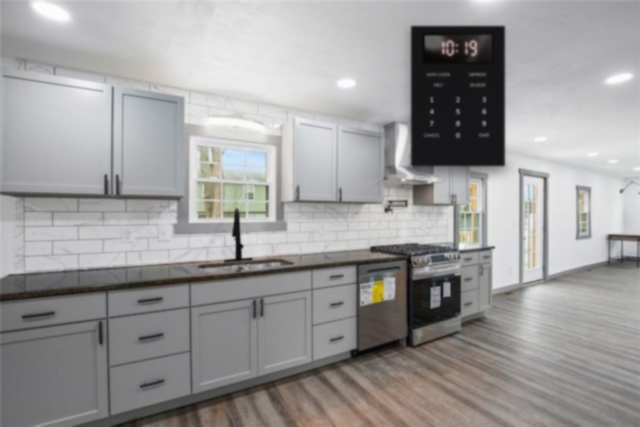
10:19
